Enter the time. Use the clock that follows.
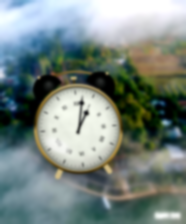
1:02
